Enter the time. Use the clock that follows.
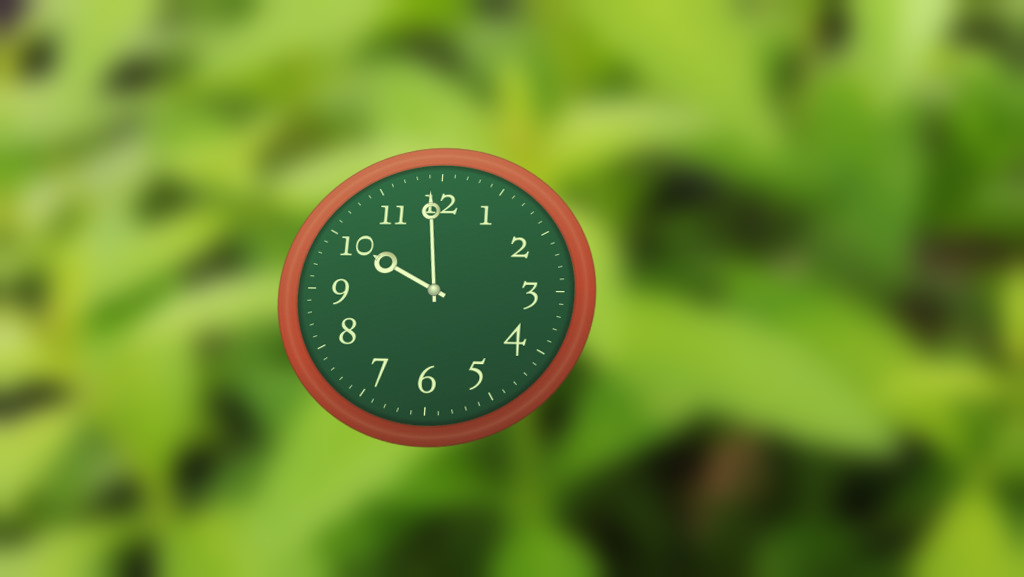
9:59
